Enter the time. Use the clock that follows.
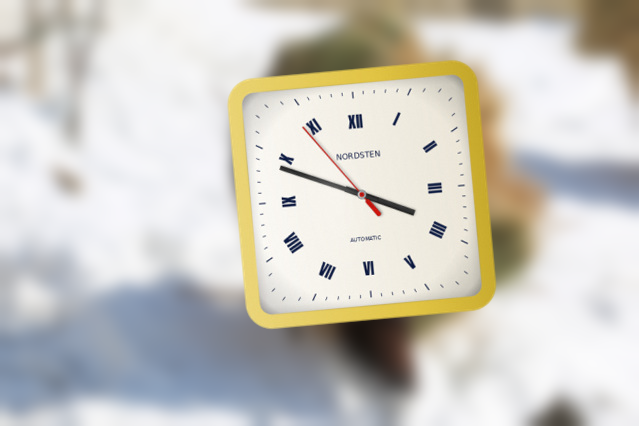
3:48:54
